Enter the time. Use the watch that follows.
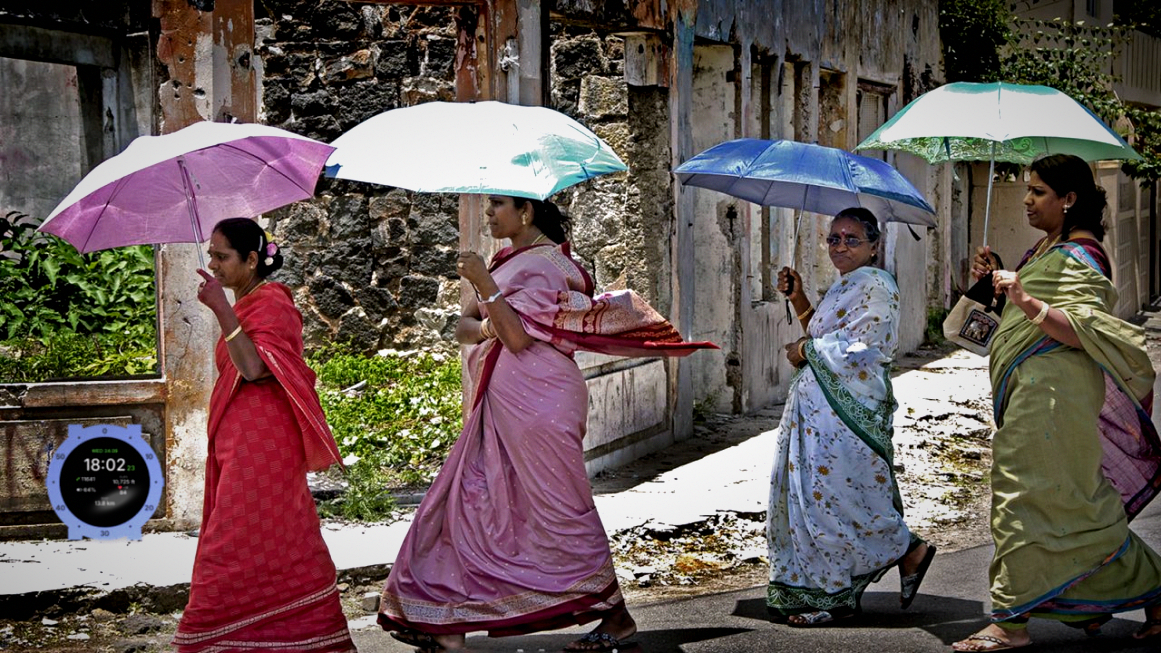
18:02
